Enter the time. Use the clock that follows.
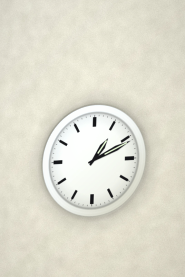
1:11
